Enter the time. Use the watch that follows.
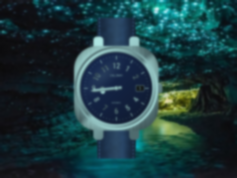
8:44
